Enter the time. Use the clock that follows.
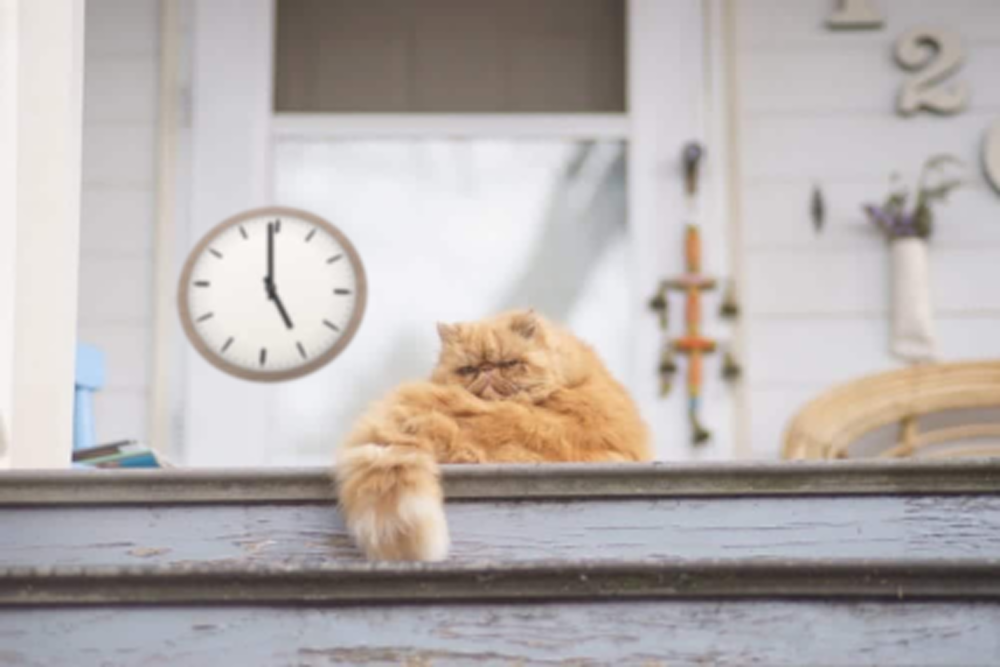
4:59
